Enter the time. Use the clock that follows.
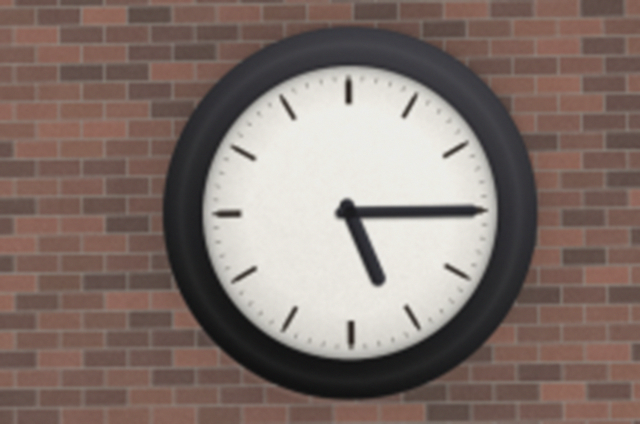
5:15
